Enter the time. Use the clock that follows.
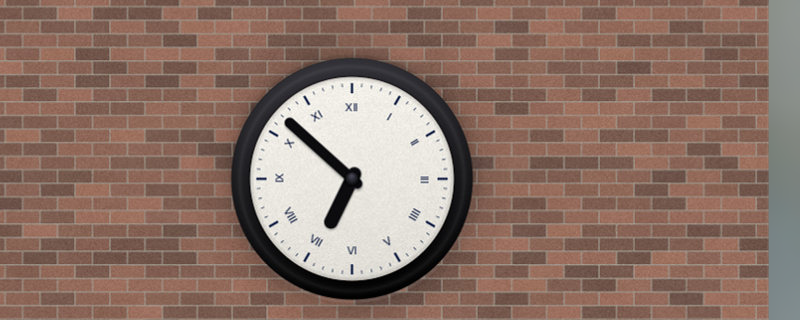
6:52
